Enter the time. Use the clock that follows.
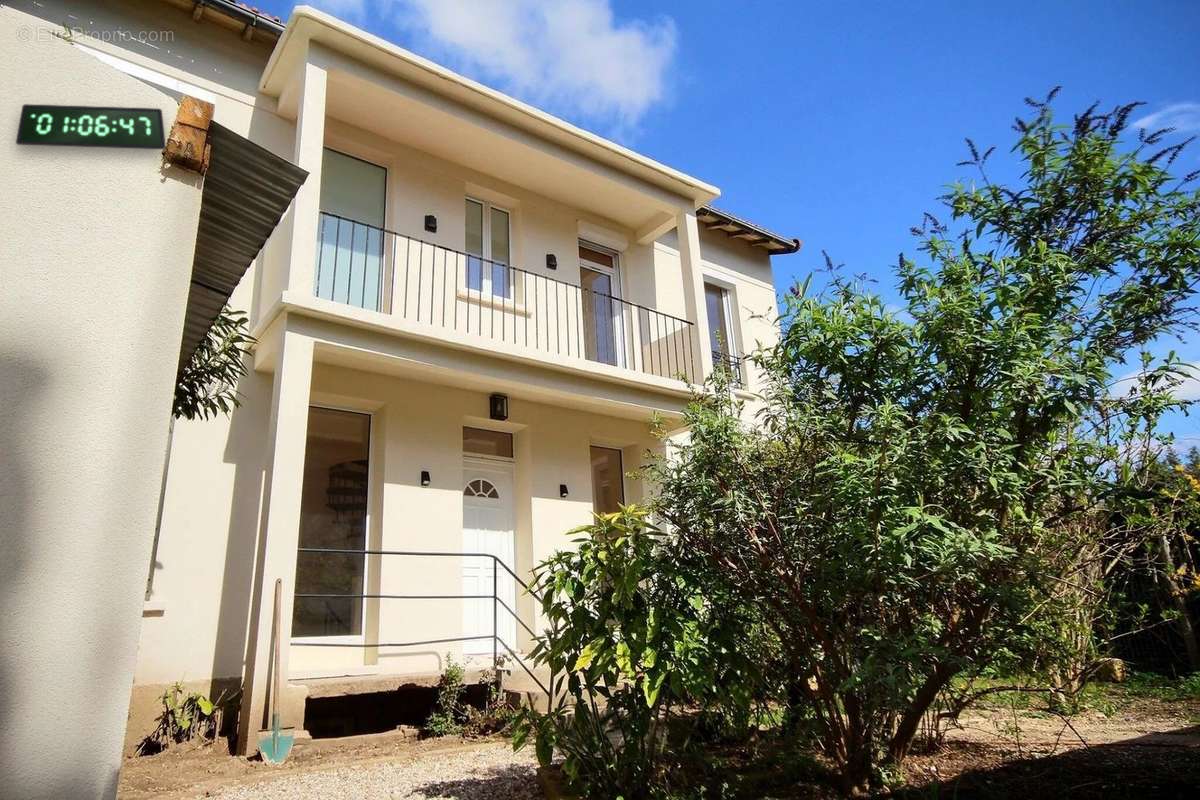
1:06:47
